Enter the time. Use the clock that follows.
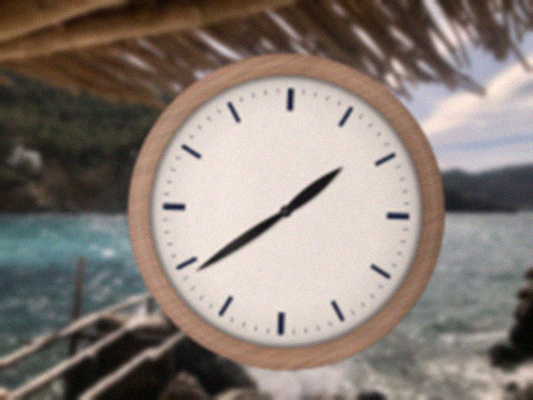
1:39
